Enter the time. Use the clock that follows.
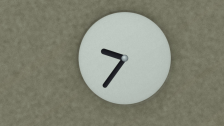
9:36
